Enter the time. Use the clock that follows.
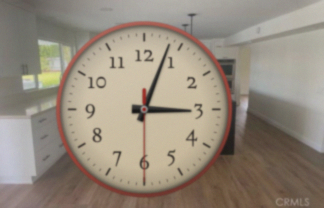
3:03:30
